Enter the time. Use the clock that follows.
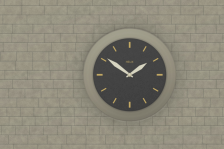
1:51
